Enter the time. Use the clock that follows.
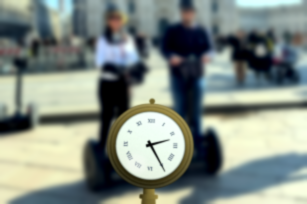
2:25
